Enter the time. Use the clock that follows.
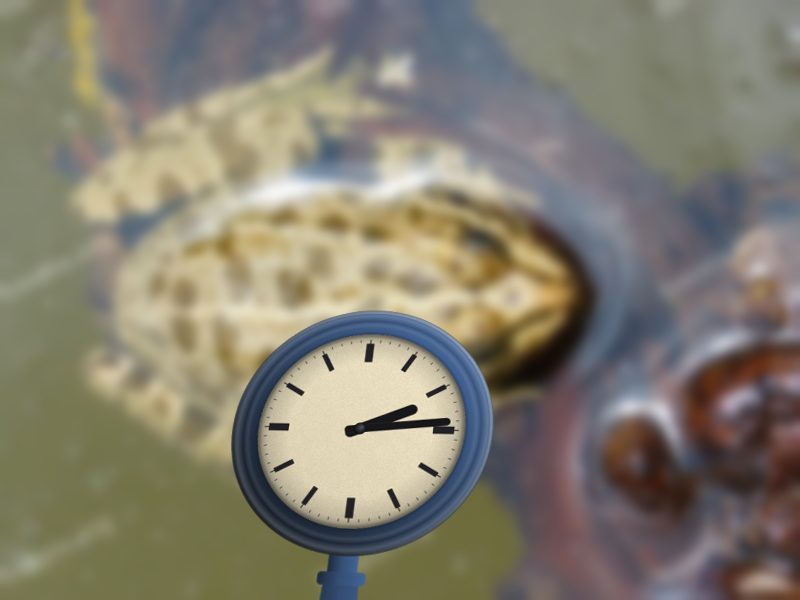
2:14
